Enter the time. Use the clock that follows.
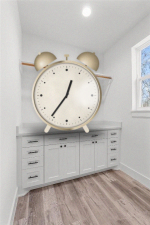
12:36
